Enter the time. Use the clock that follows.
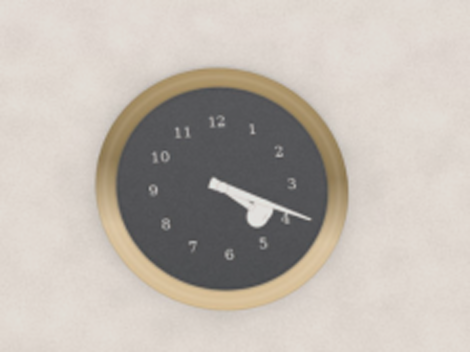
4:19
